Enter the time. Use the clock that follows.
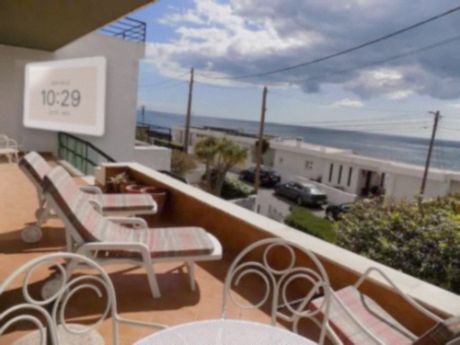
10:29
